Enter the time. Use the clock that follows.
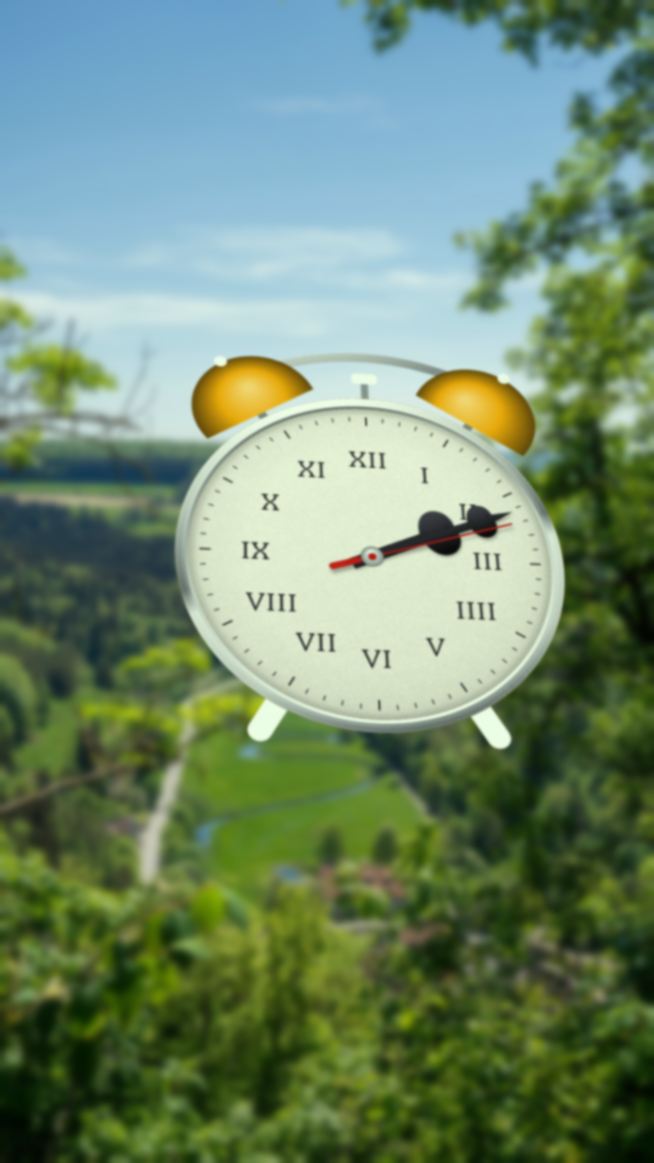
2:11:12
